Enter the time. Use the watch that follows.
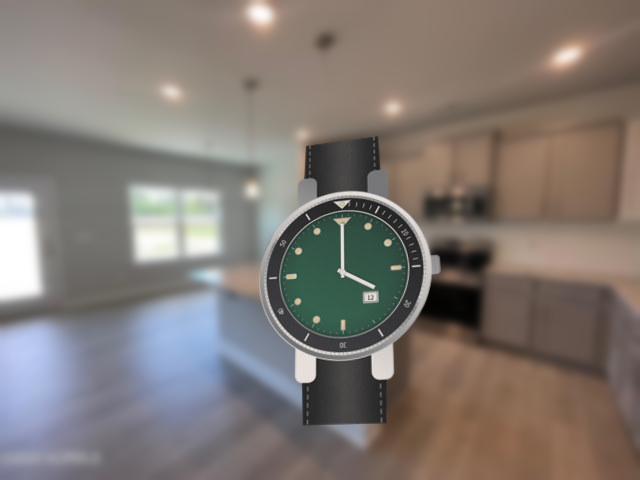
4:00
